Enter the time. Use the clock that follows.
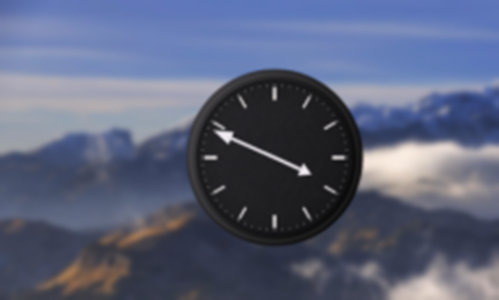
3:49
